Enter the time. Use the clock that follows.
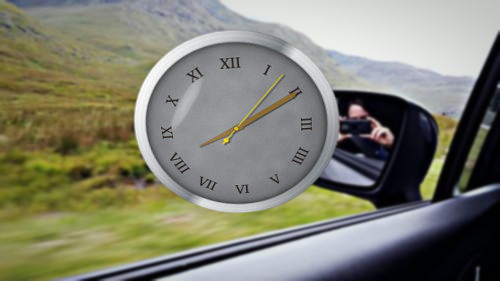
8:10:07
